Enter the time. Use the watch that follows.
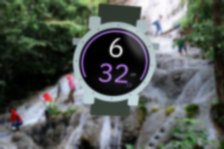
6:32
